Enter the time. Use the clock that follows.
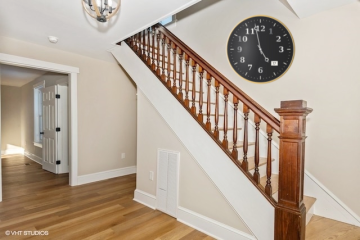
4:58
